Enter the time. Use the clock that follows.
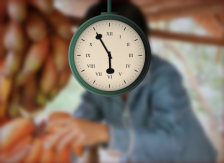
5:55
